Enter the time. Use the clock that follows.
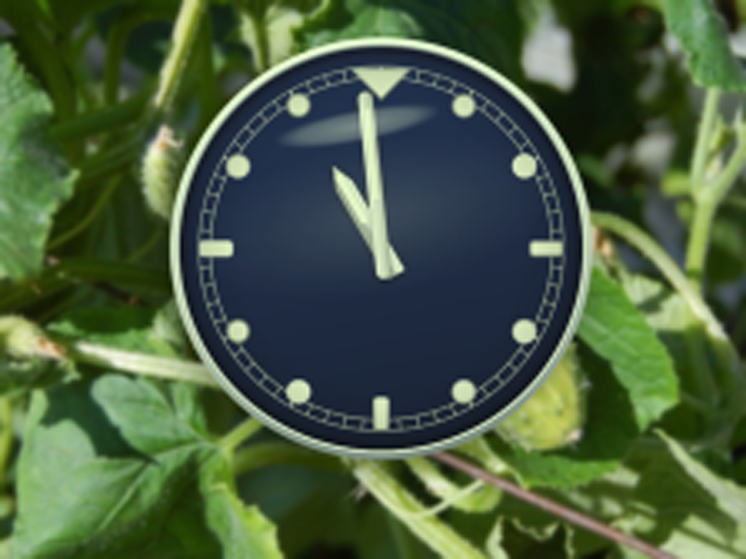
10:59
